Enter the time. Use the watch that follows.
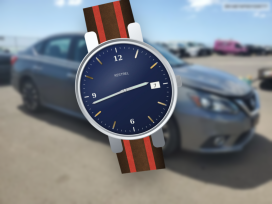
2:43
